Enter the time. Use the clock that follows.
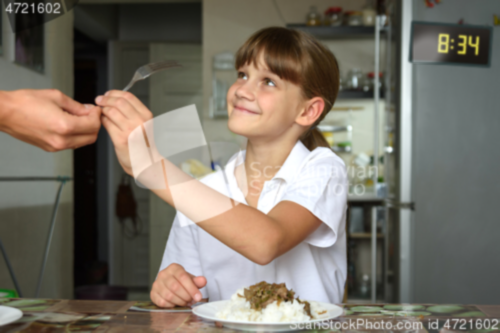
8:34
